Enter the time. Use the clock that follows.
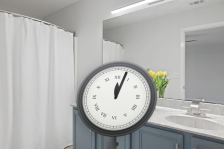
12:03
